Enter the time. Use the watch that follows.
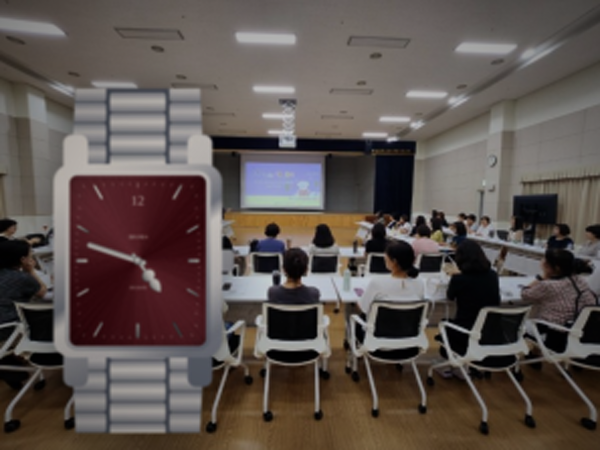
4:48
